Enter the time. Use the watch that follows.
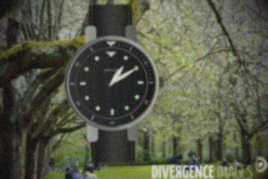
1:10
